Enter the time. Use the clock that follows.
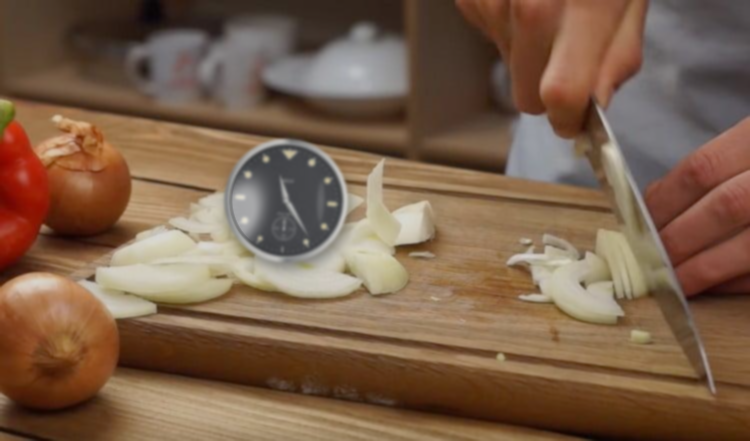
11:24
